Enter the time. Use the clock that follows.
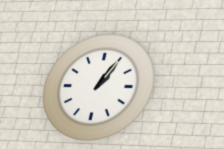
1:05
